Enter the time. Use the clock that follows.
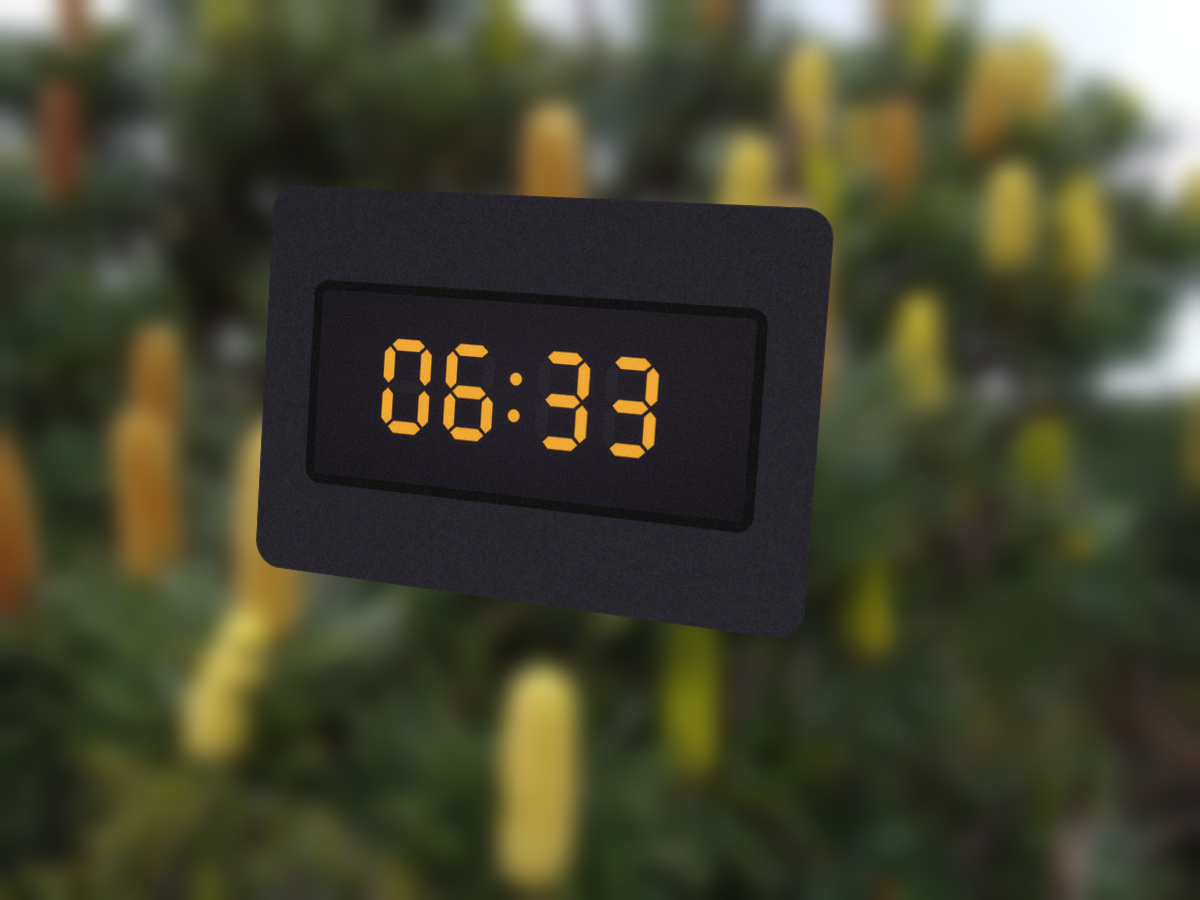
6:33
